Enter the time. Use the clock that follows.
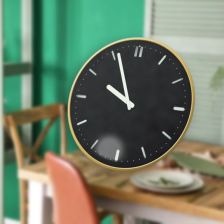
9:56
